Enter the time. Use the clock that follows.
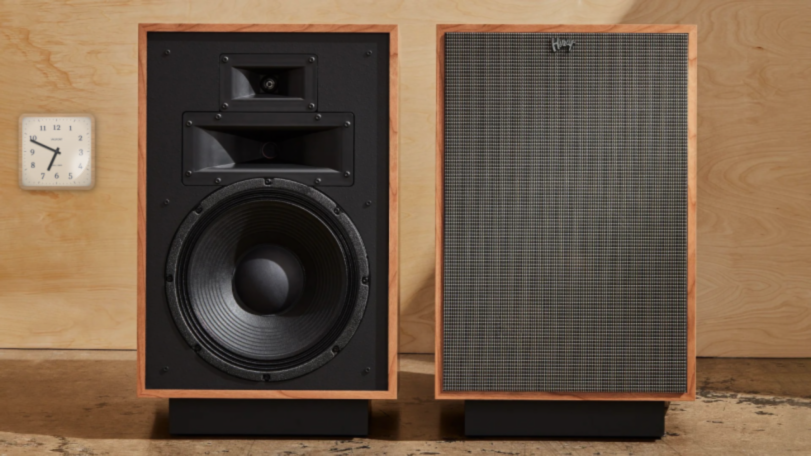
6:49
